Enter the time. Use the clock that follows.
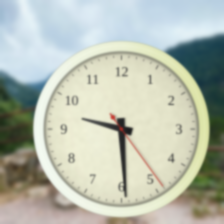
9:29:24
